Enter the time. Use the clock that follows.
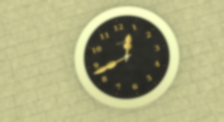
12:43
